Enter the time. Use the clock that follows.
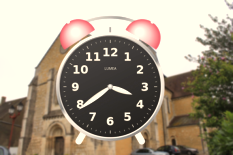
3:39
